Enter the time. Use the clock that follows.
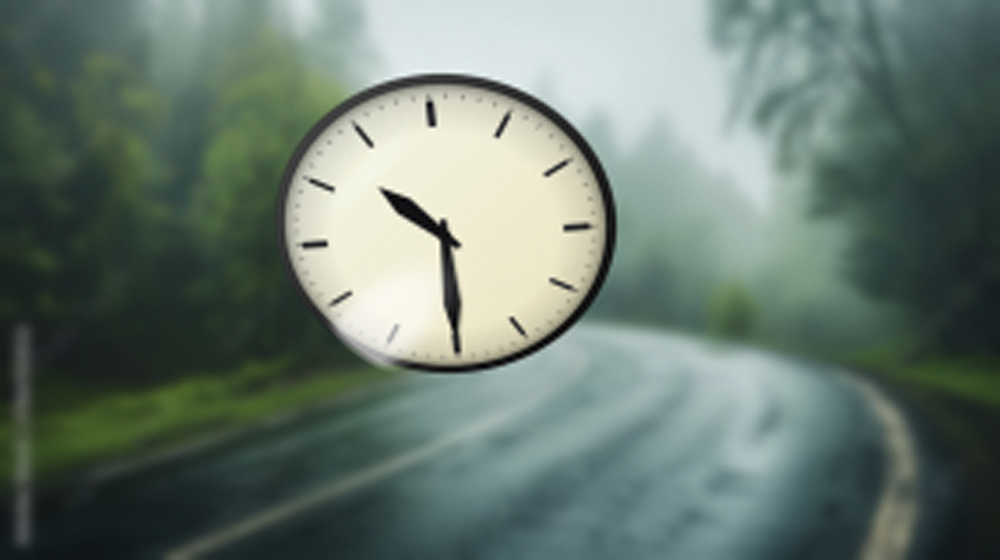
10:30
